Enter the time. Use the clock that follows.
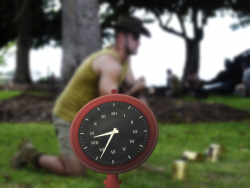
8:34
